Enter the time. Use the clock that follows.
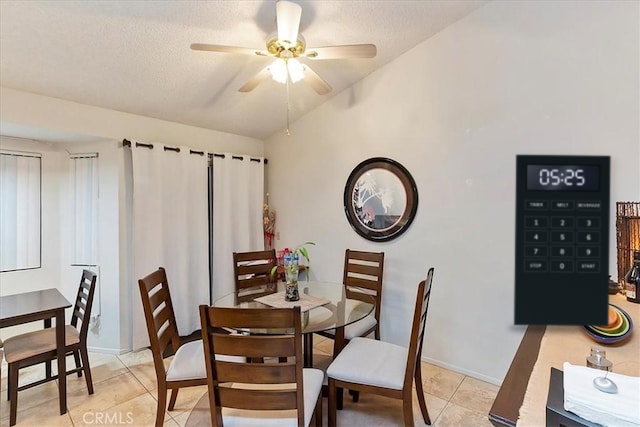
5:25
